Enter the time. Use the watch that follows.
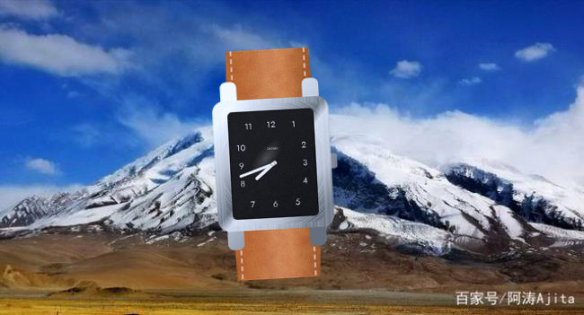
7:42
